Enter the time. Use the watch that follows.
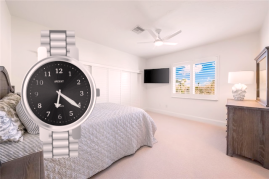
6:21
